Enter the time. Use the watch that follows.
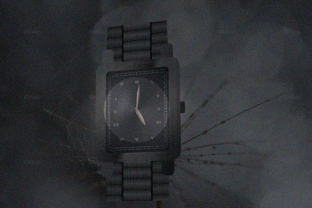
5:01
